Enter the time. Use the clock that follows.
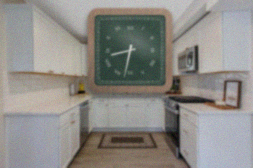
8:32
